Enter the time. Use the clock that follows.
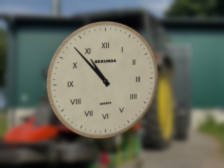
10:53
